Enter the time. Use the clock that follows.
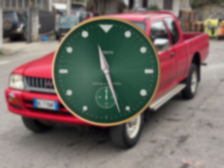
11:27
